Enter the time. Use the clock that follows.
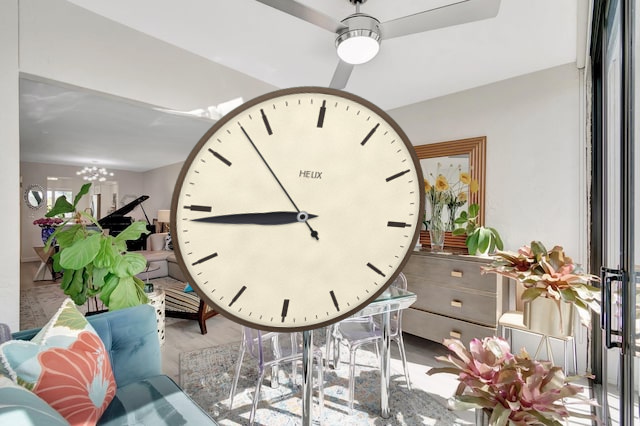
8:43:53
